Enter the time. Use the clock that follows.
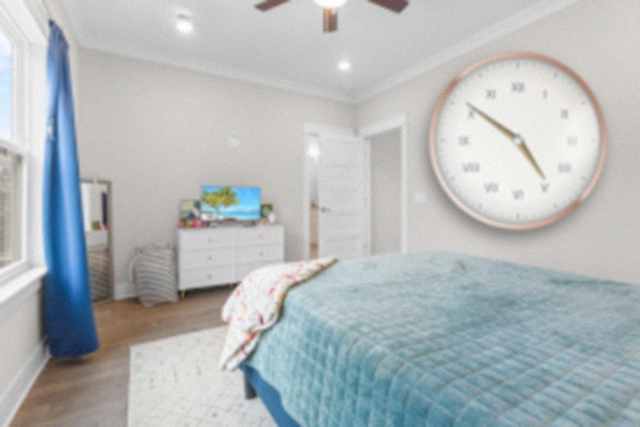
4:51
